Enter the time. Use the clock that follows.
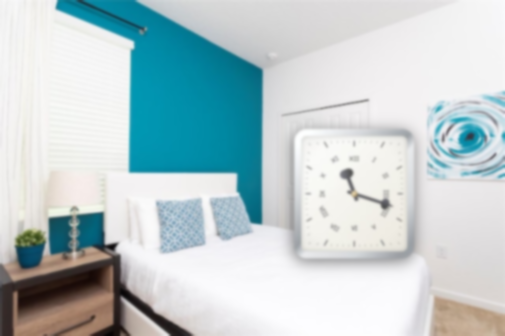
11:18
